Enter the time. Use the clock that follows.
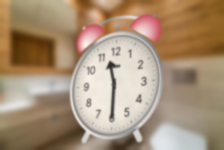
11:30
